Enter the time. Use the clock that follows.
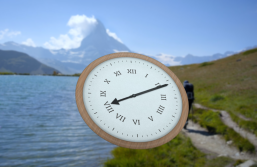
8:11
